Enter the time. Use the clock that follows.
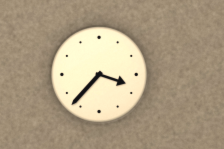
3:37
